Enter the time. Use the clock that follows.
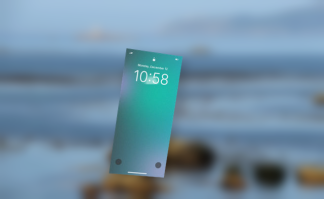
10:58
